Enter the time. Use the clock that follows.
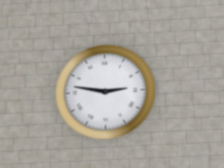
2:47
